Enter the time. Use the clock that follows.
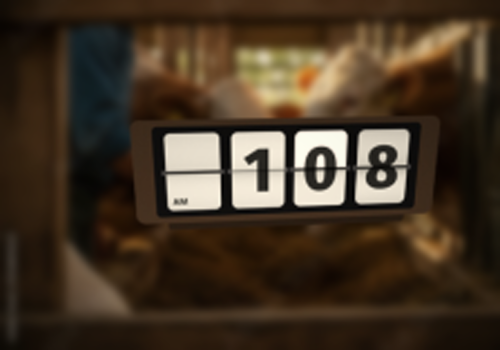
1:08
